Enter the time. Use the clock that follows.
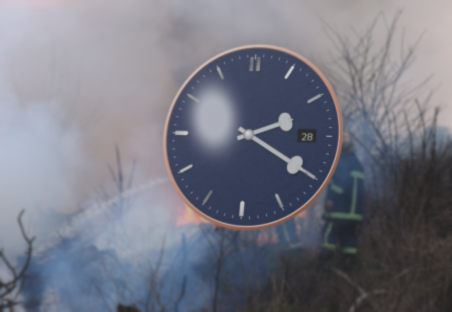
2:20
